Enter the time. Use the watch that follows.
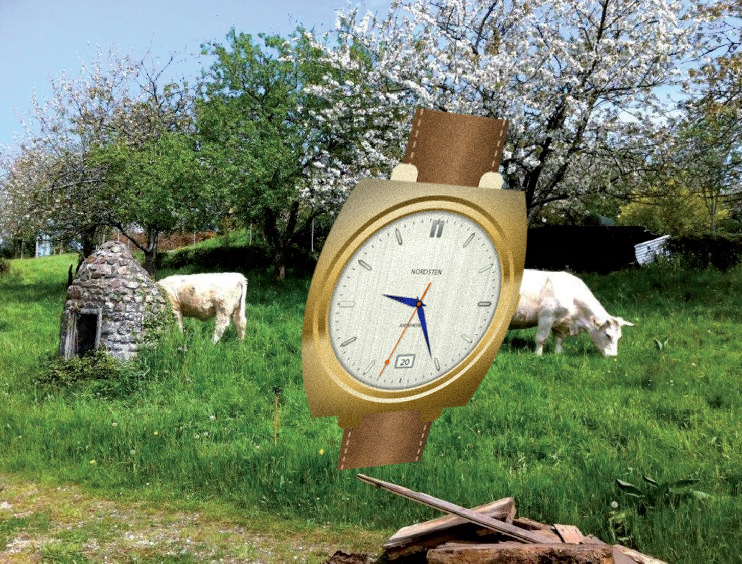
9:25:33
